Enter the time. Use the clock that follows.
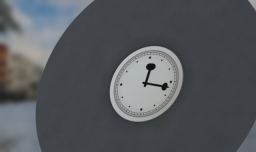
12:17
